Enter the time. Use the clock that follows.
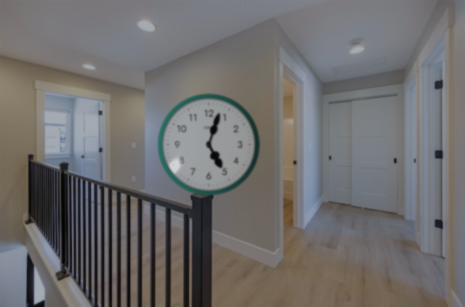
5:03
